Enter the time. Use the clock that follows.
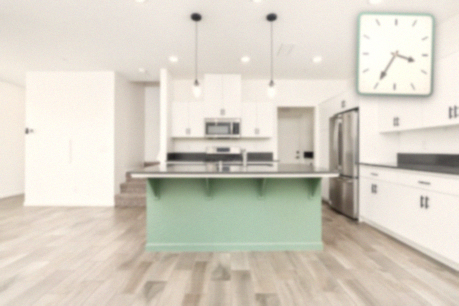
3:35
